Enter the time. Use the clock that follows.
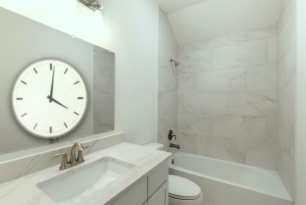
4:01
